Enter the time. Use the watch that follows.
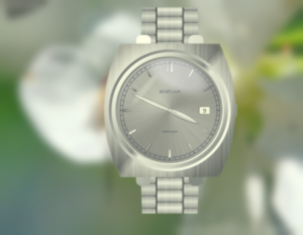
3:49
